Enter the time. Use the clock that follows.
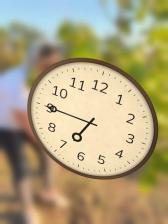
6:45
